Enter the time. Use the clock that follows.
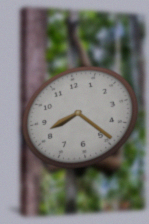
8:24
